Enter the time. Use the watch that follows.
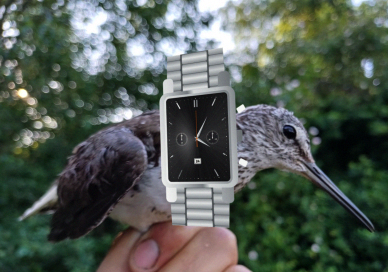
4:05
